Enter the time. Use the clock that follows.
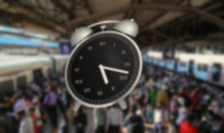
5:18
